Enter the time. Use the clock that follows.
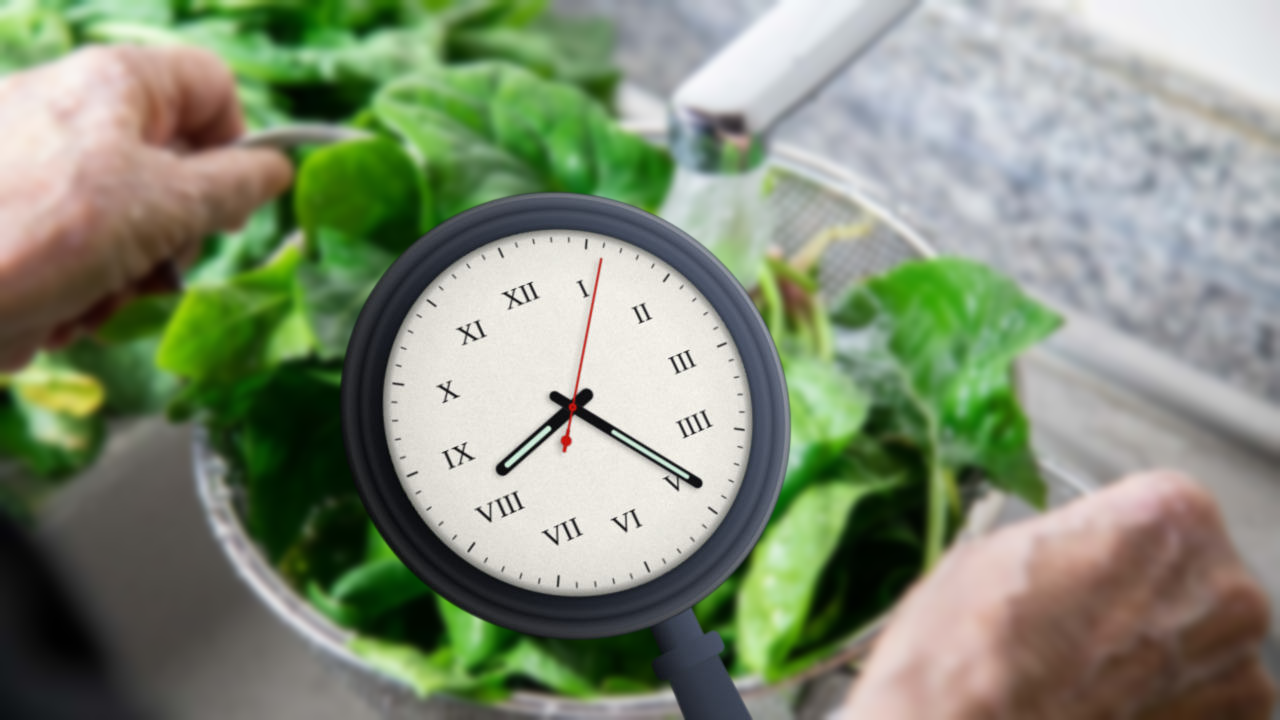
8:24:06
